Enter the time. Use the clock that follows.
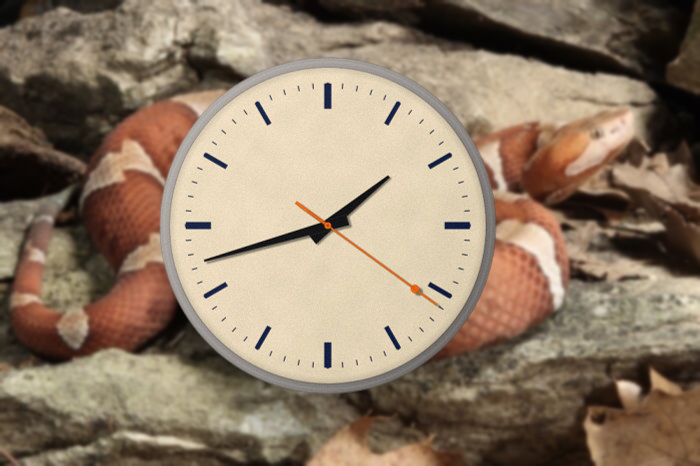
1:42:21
